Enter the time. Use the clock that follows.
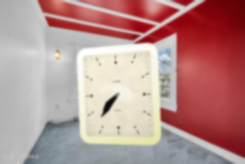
7:37
